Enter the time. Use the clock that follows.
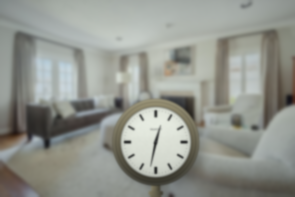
12:32
